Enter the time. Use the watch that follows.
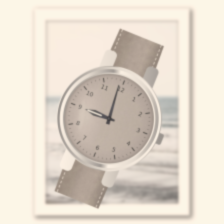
8:59
